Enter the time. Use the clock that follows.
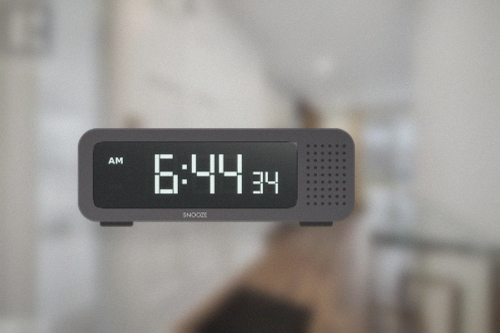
6:44:34
